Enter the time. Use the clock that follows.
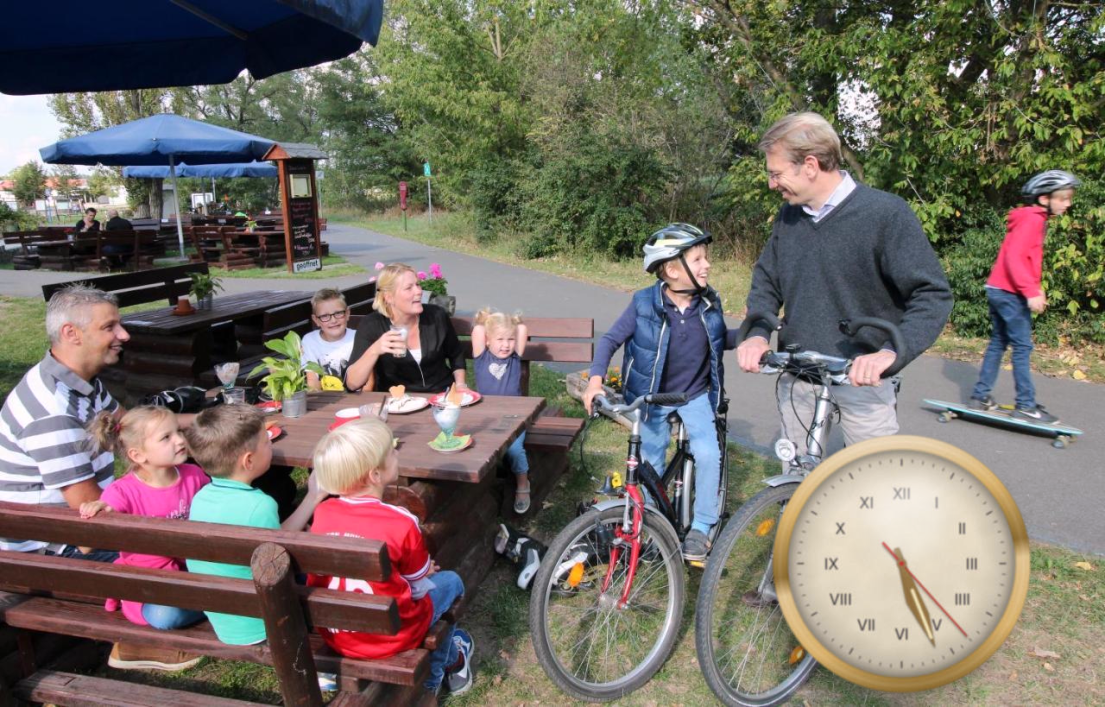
5:26:23
